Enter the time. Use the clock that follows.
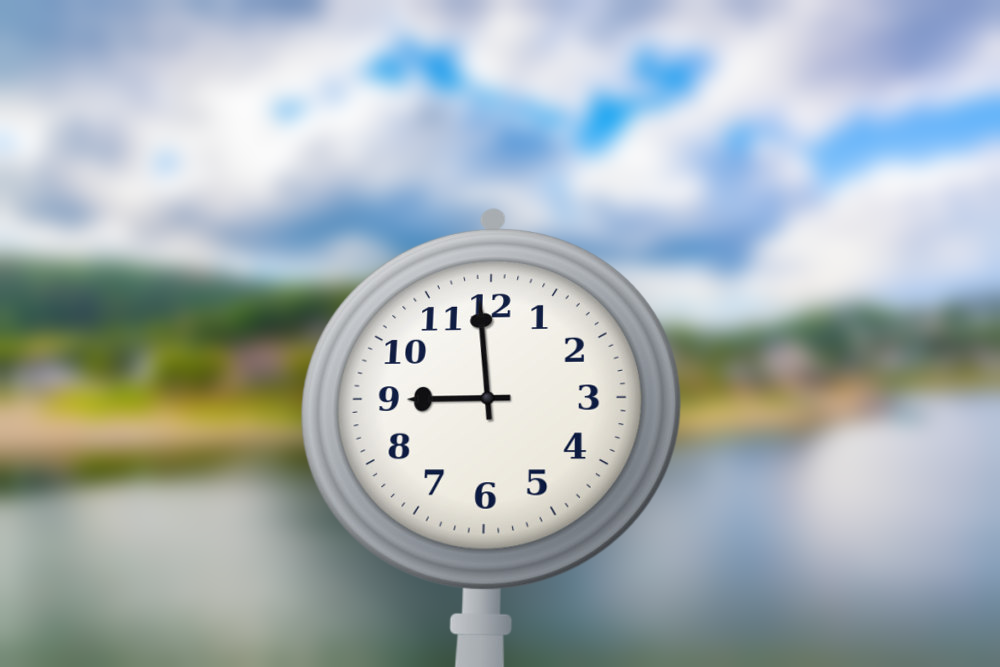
8:59
